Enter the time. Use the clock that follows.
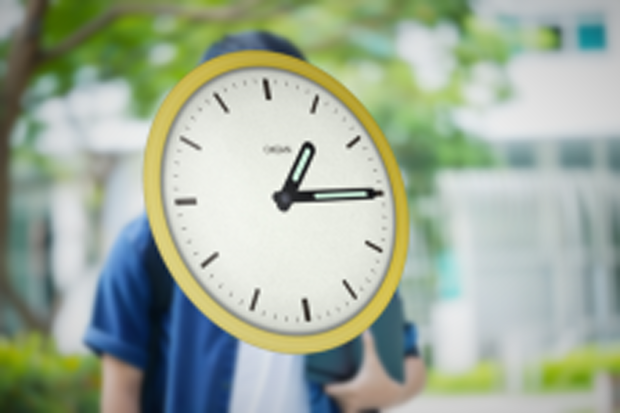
1:15
